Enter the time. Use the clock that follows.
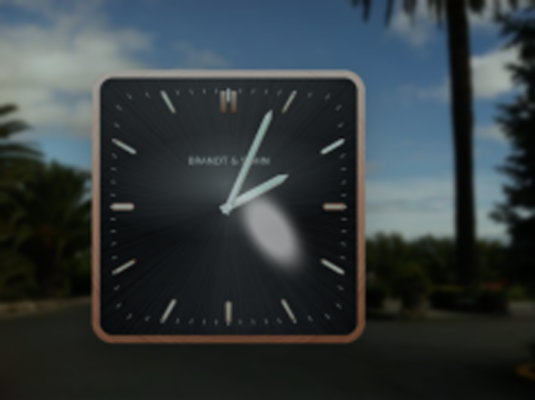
2:04
